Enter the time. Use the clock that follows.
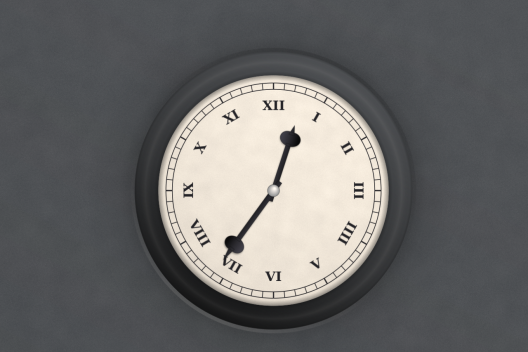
12:36
